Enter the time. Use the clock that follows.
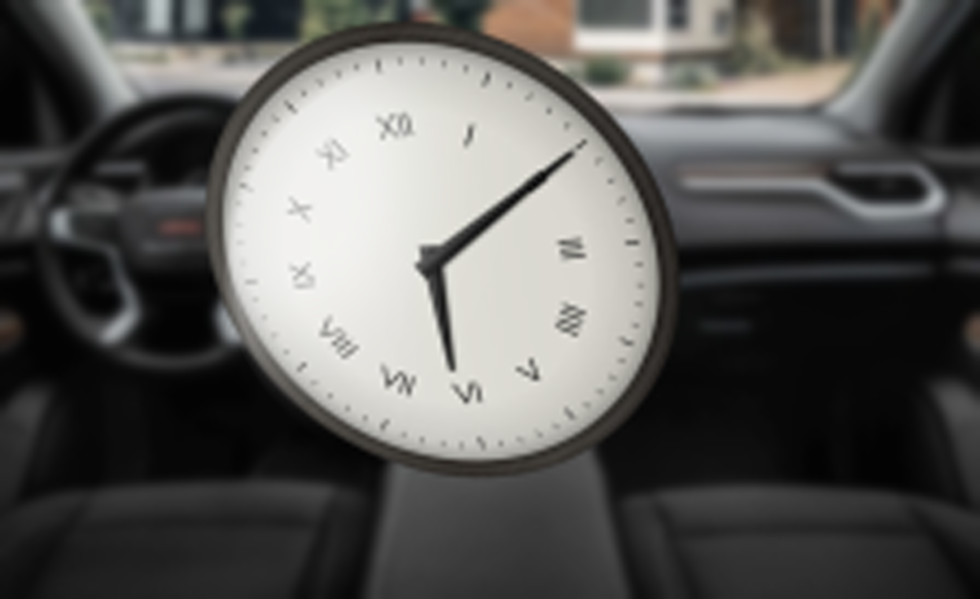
6:10
